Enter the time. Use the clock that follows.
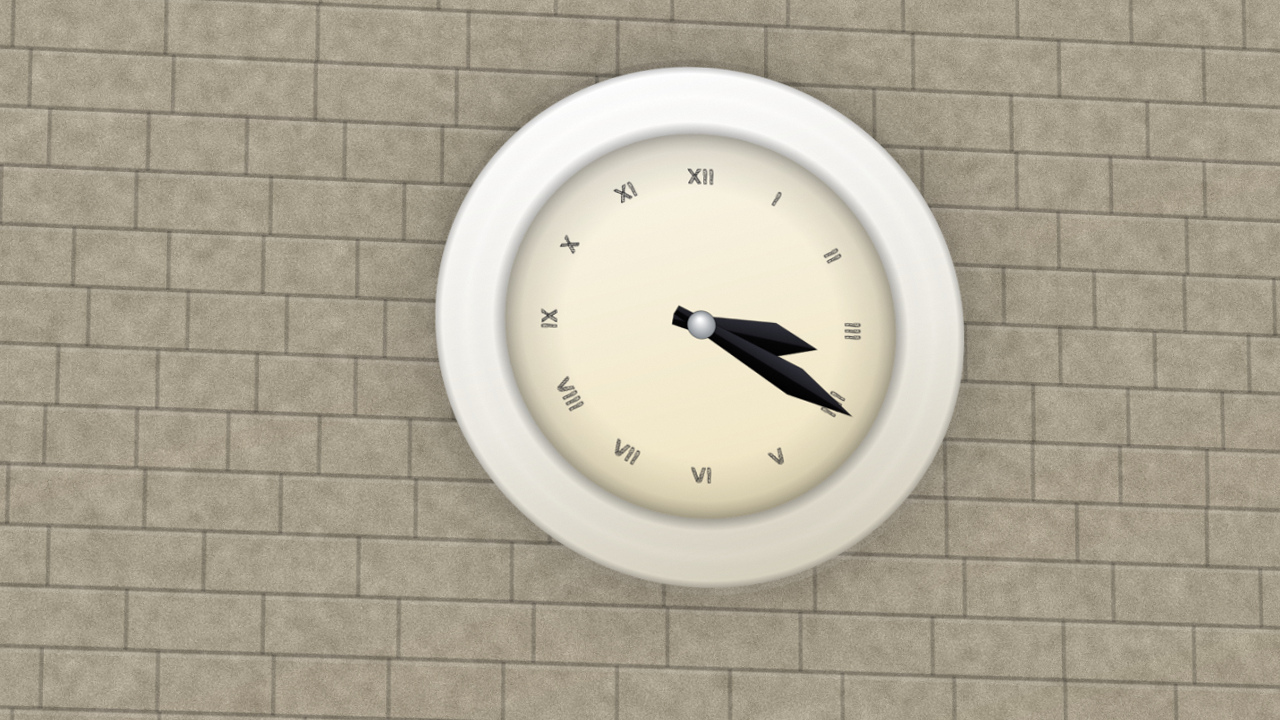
3:20
